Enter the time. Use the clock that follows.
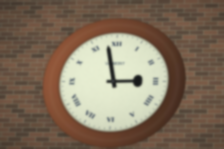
2:58
